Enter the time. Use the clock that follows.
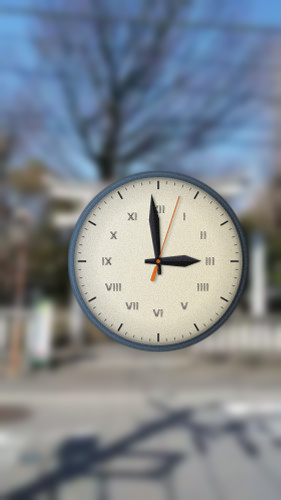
2:59:03
